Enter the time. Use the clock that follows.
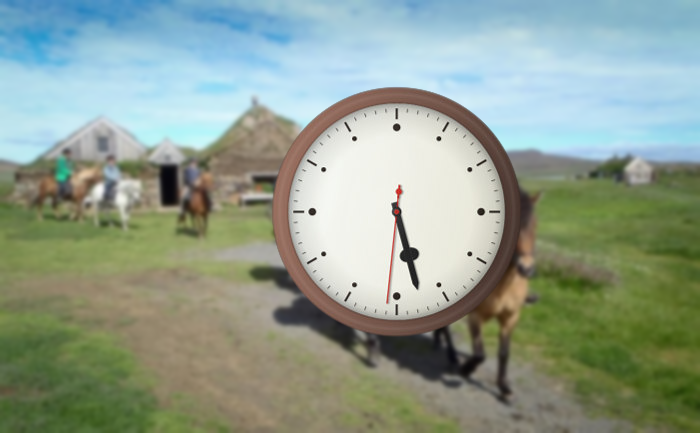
5:27:31
